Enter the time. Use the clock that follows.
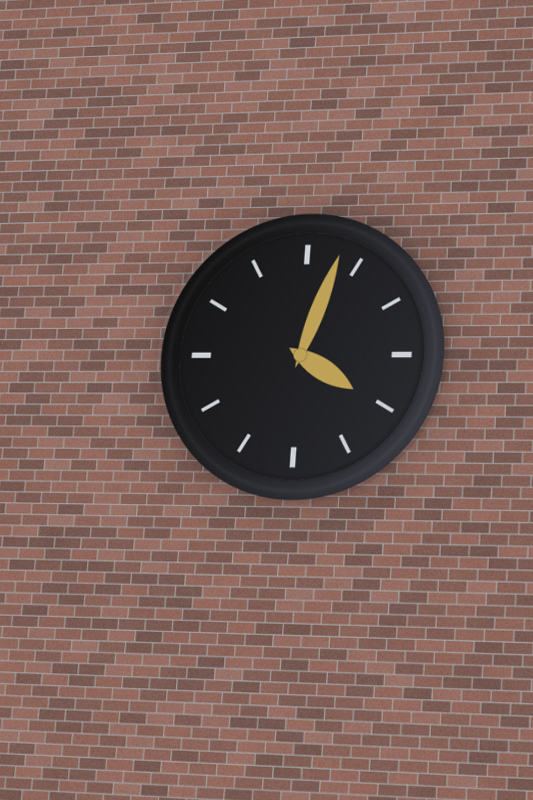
4:03
